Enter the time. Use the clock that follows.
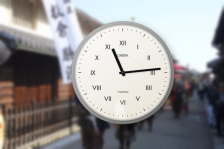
11:14
